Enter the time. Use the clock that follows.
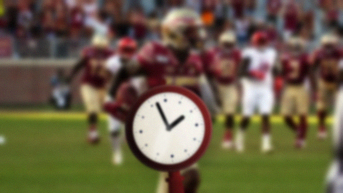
1:57
